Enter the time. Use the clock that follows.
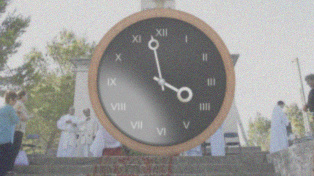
3:58
